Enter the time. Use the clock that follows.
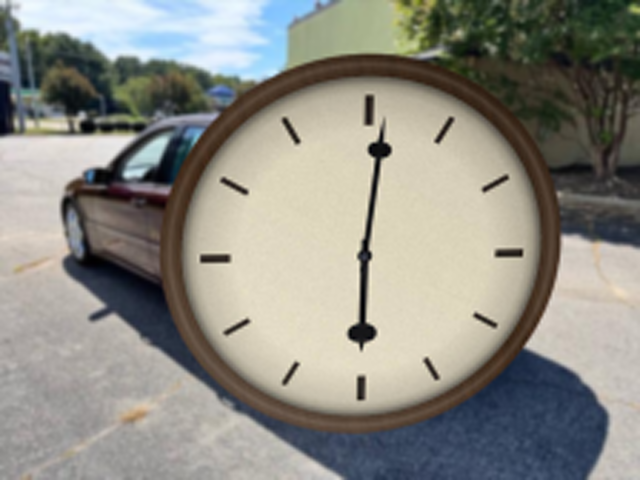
6:01
